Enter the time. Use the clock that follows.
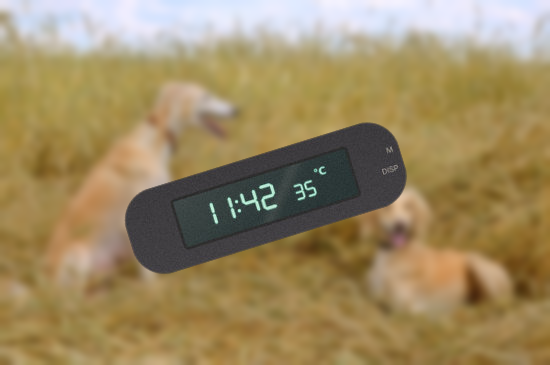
11:42
